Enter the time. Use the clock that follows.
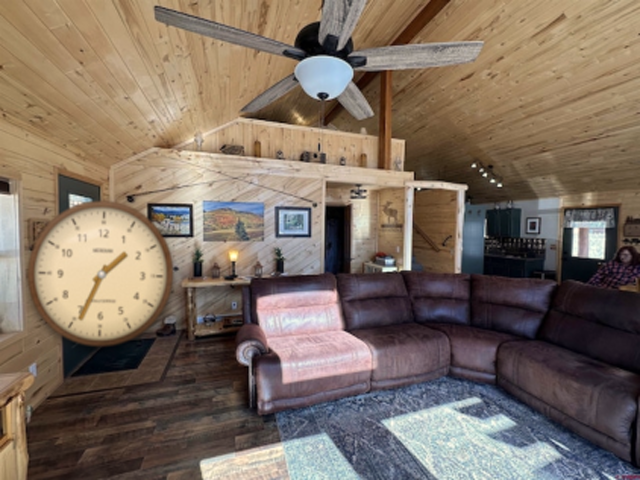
1:34
